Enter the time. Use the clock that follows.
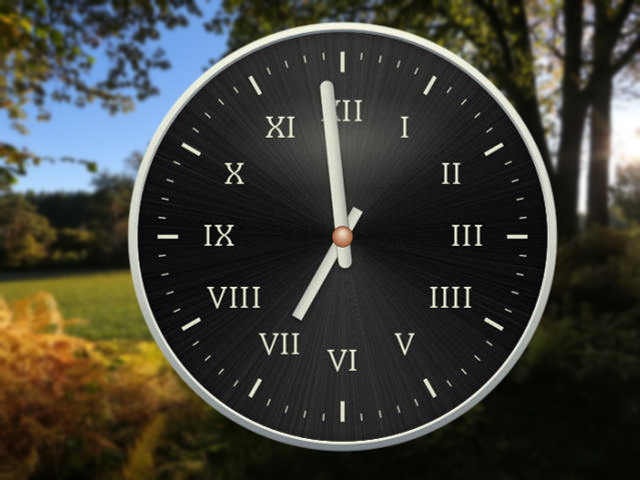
6:59
